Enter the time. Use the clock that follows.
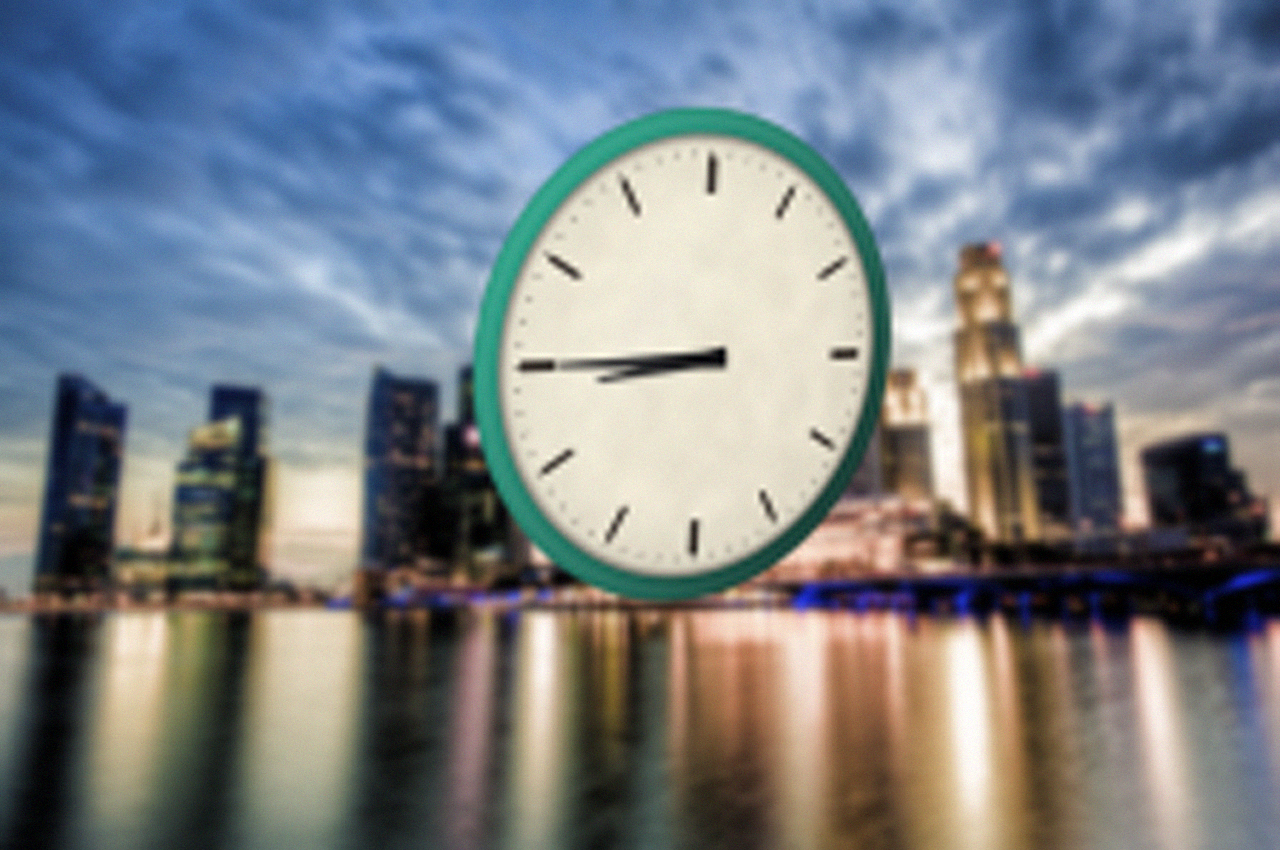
8:45
